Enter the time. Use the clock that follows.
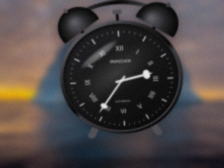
2:36
